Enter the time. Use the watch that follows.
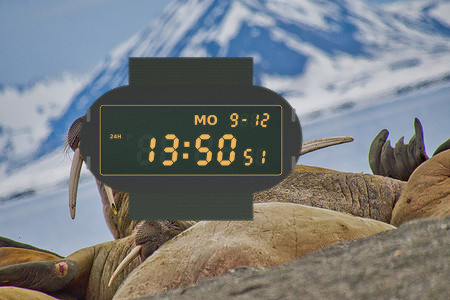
13:50:51
